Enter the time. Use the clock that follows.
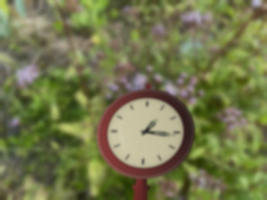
1:16
